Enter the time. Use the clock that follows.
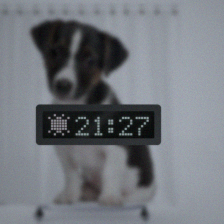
21:27
